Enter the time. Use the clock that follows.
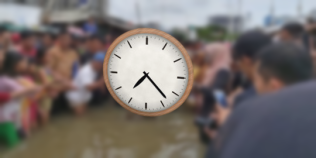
7:23
